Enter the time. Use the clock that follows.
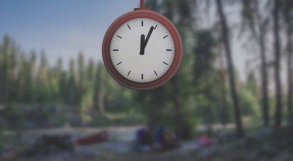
12:04
